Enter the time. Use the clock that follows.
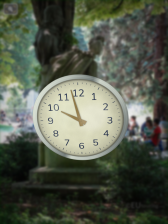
9:58
